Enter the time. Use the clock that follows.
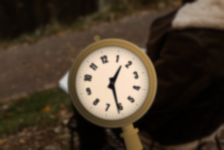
1:31
